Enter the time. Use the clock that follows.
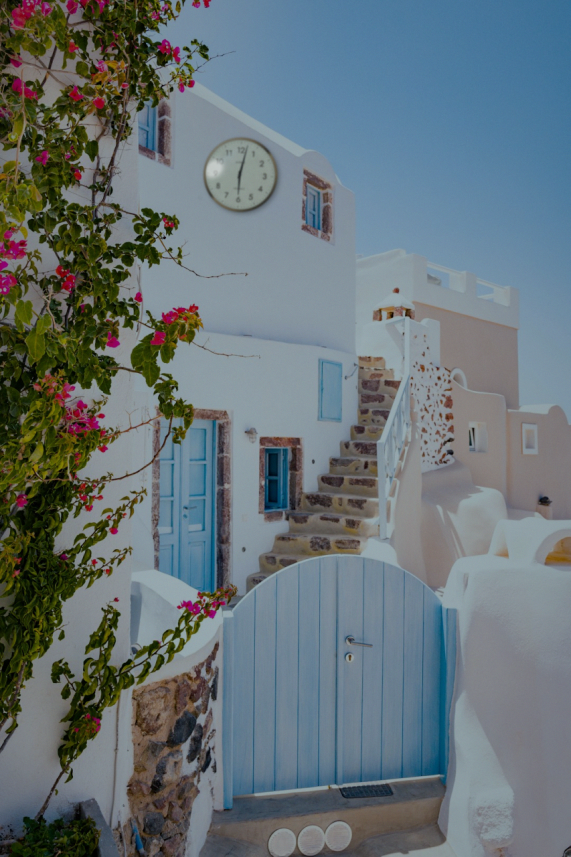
6:02
